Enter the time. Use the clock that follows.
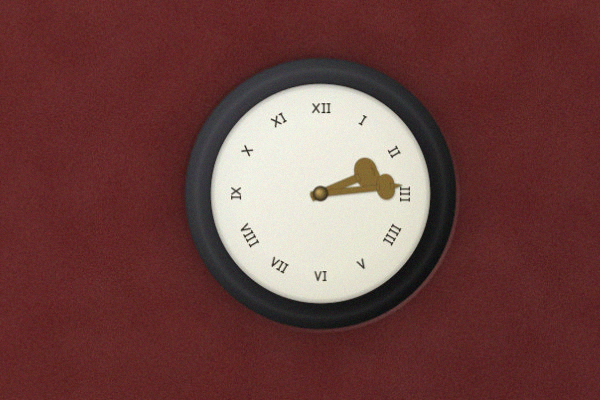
2:14
